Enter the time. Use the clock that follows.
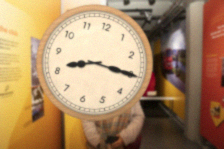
8:15
